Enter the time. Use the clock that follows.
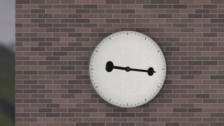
9:16
